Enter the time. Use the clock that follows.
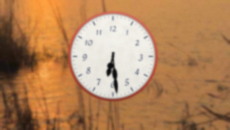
6:29
